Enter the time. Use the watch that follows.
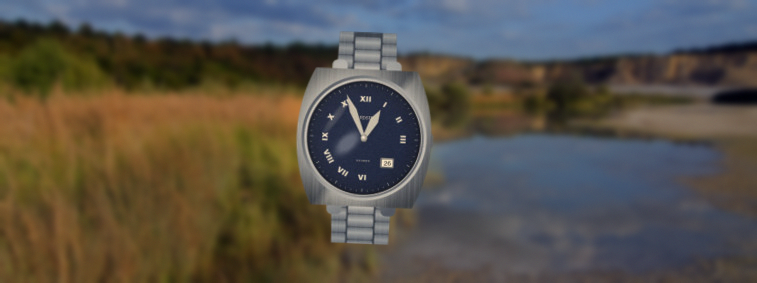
12:56
